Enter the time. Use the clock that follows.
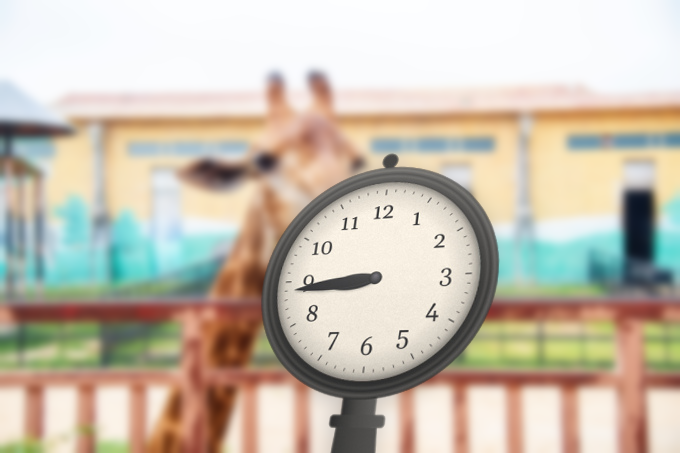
8:44
